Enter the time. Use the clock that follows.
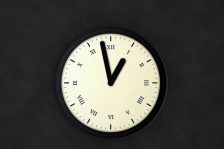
12:58
